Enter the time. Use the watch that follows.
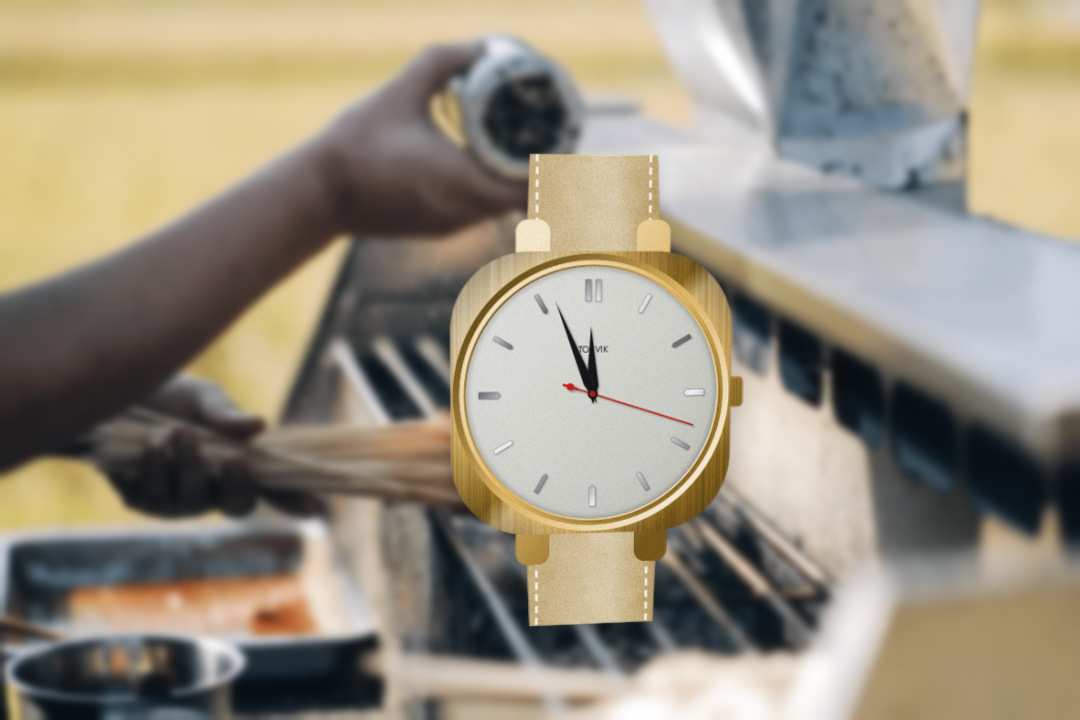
11:56:18
